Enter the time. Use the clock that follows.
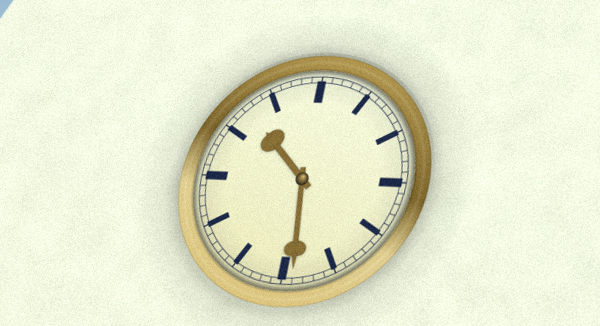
10:29
